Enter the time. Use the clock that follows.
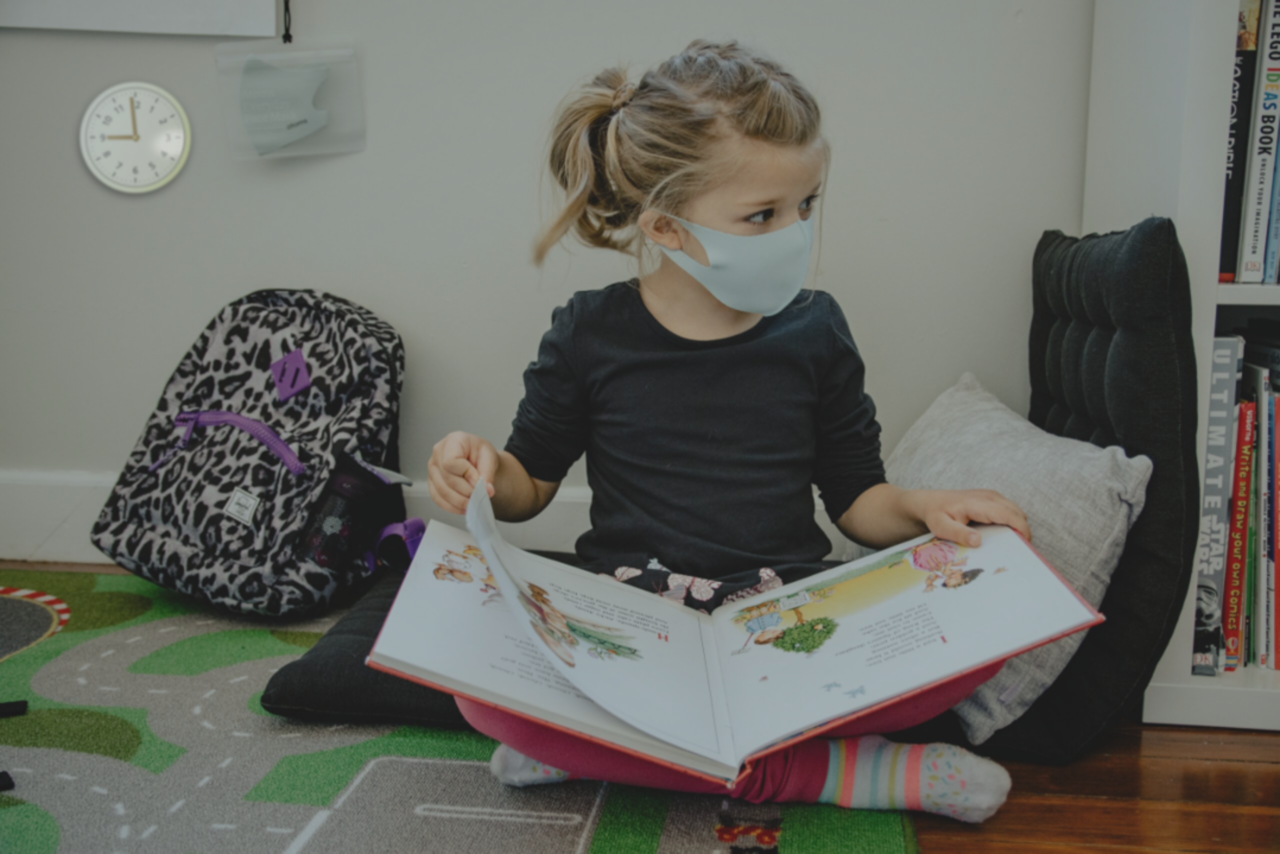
8:59
